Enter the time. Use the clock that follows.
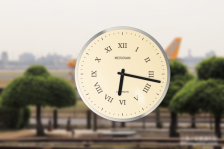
6:17
